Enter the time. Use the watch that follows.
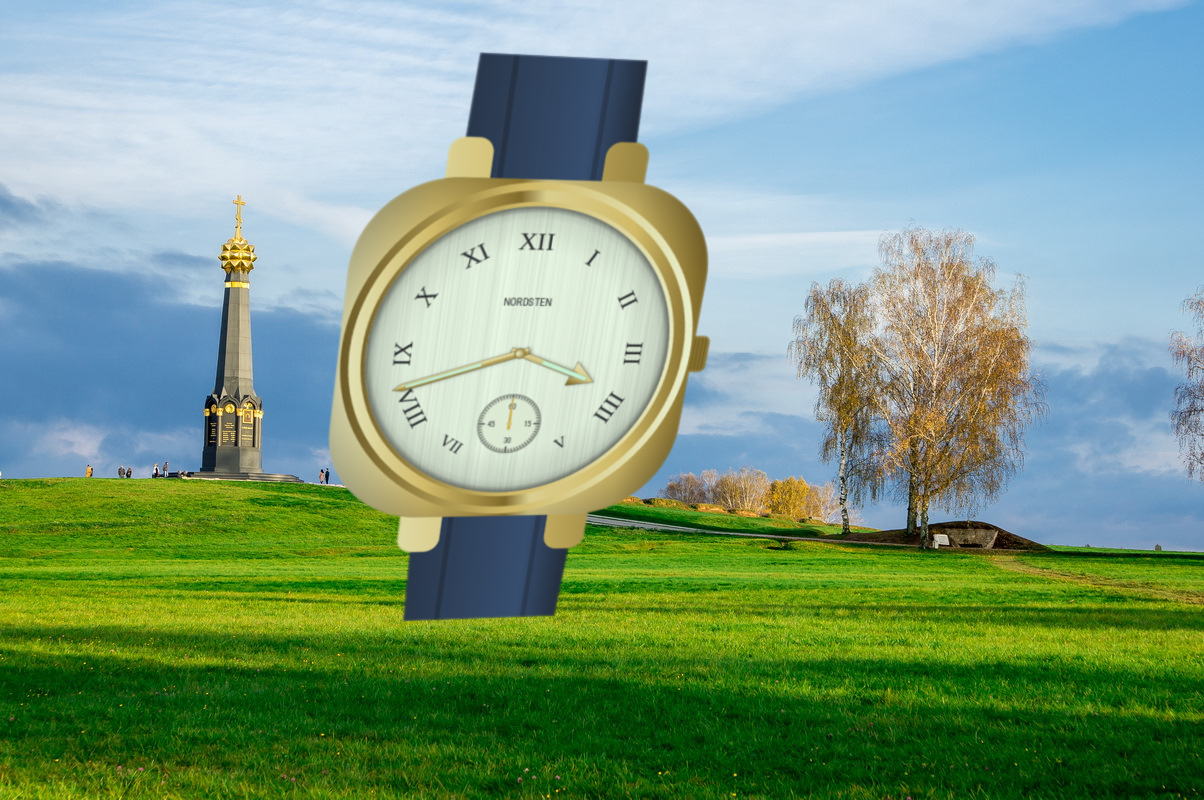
3:42
